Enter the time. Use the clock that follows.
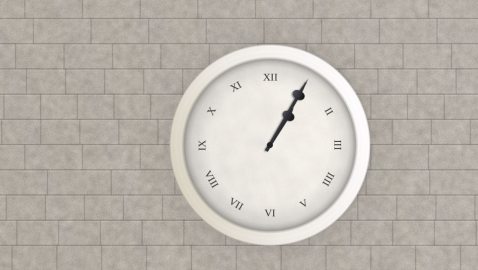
1:05
